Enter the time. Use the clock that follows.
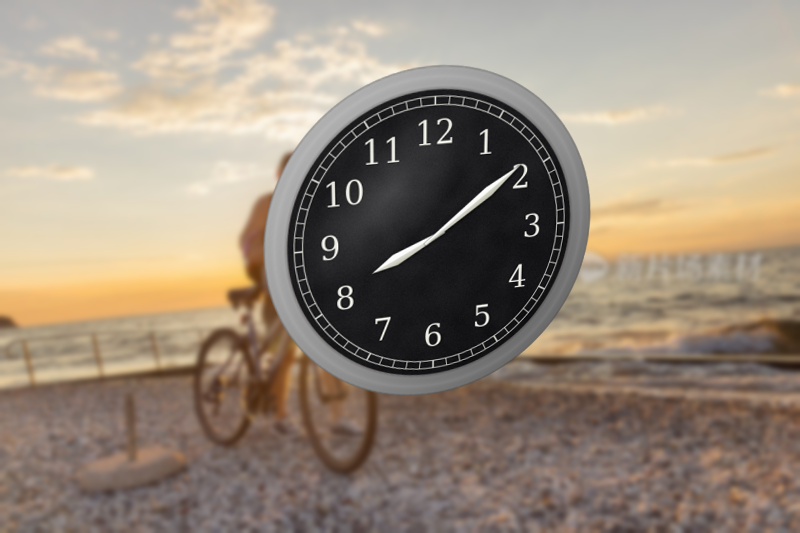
8:09
